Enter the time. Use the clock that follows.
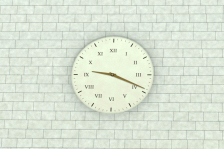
9:19
